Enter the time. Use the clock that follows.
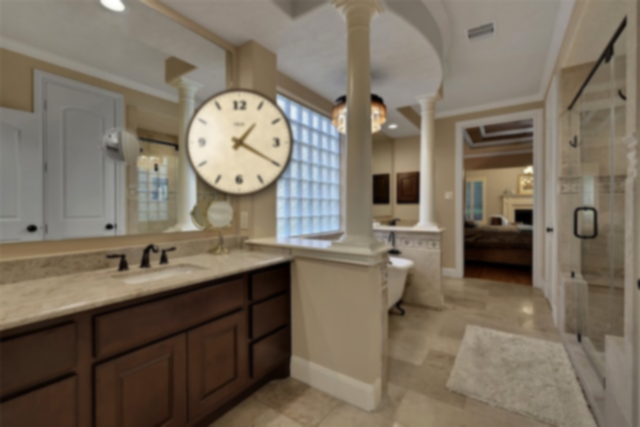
1:20
